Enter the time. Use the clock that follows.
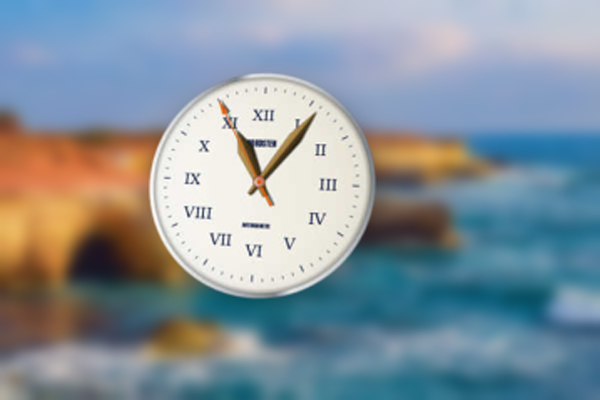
11:05:55
